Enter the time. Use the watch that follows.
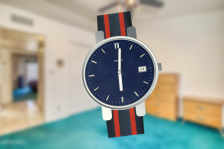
6:01
